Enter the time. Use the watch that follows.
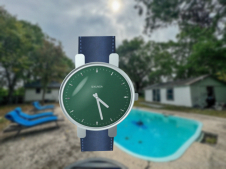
4:28
